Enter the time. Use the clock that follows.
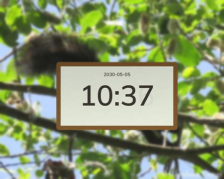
10:37
